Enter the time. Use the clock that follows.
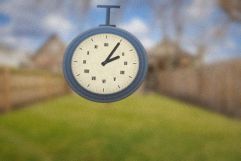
2:05
